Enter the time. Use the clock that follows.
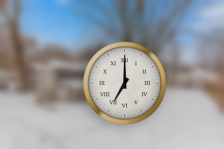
7:00
